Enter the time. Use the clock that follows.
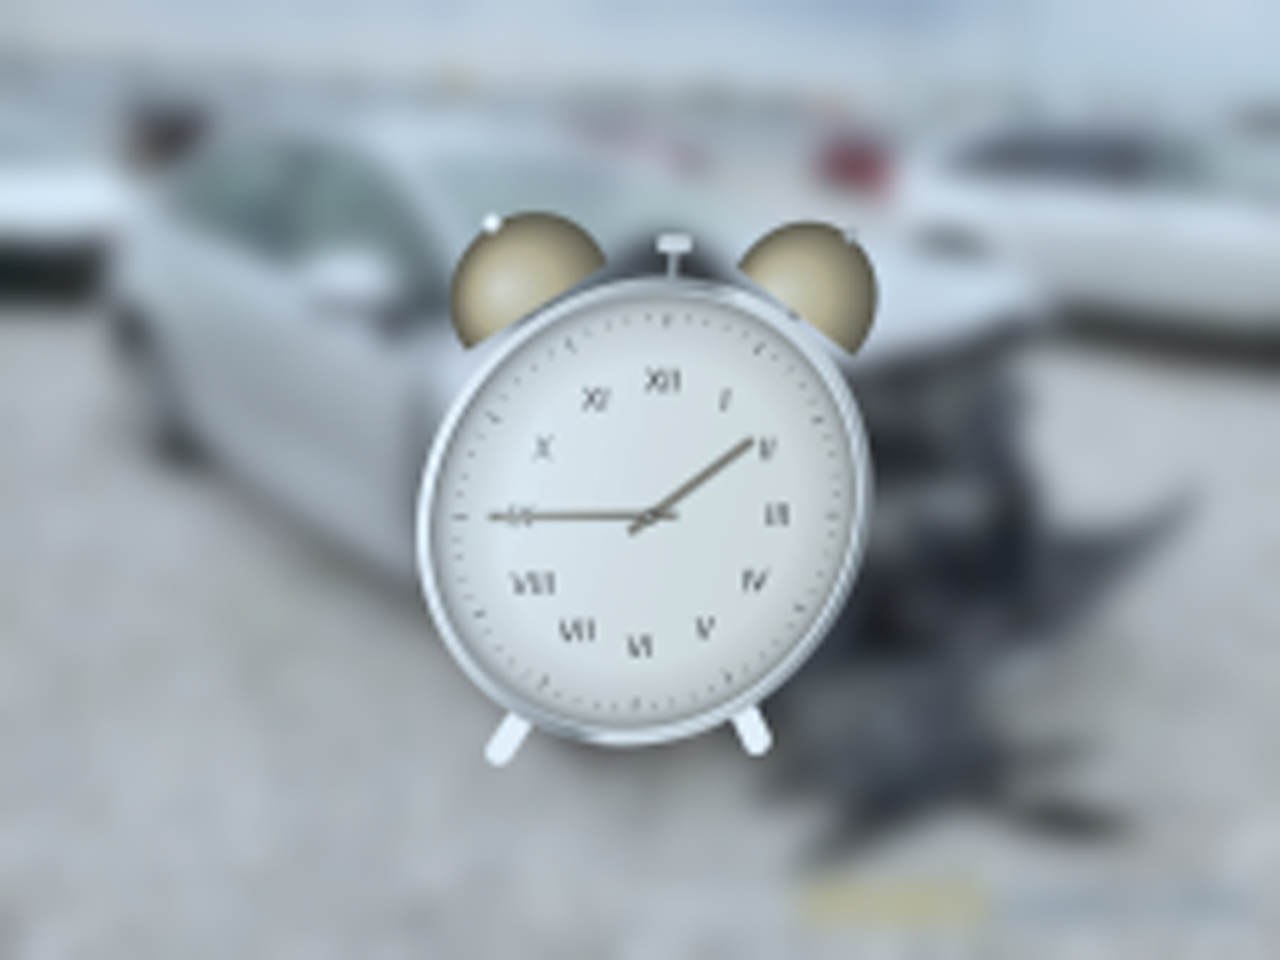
1:45
